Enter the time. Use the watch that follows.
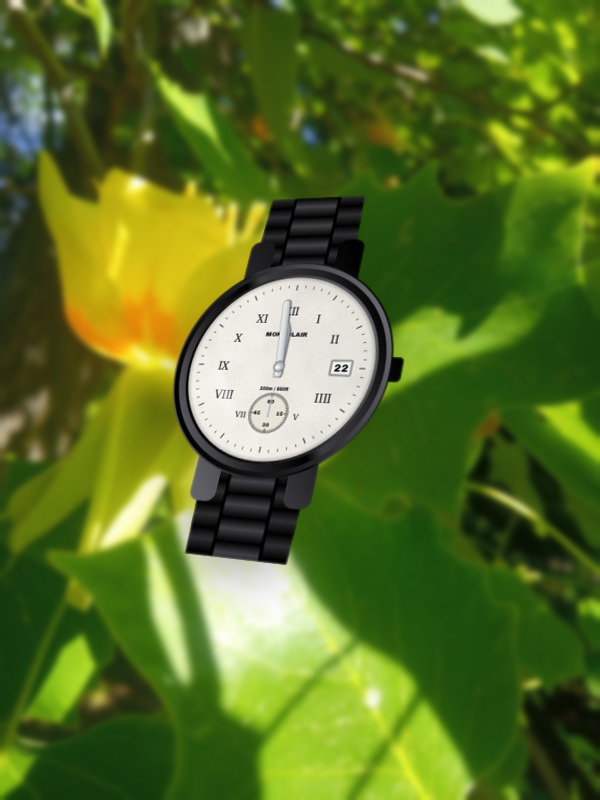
11:59
